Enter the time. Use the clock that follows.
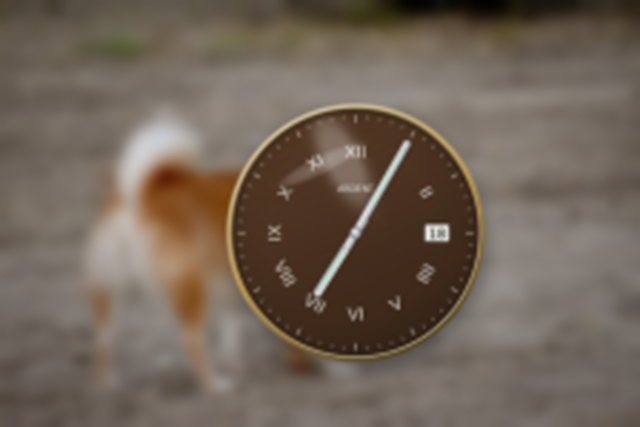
7:05
